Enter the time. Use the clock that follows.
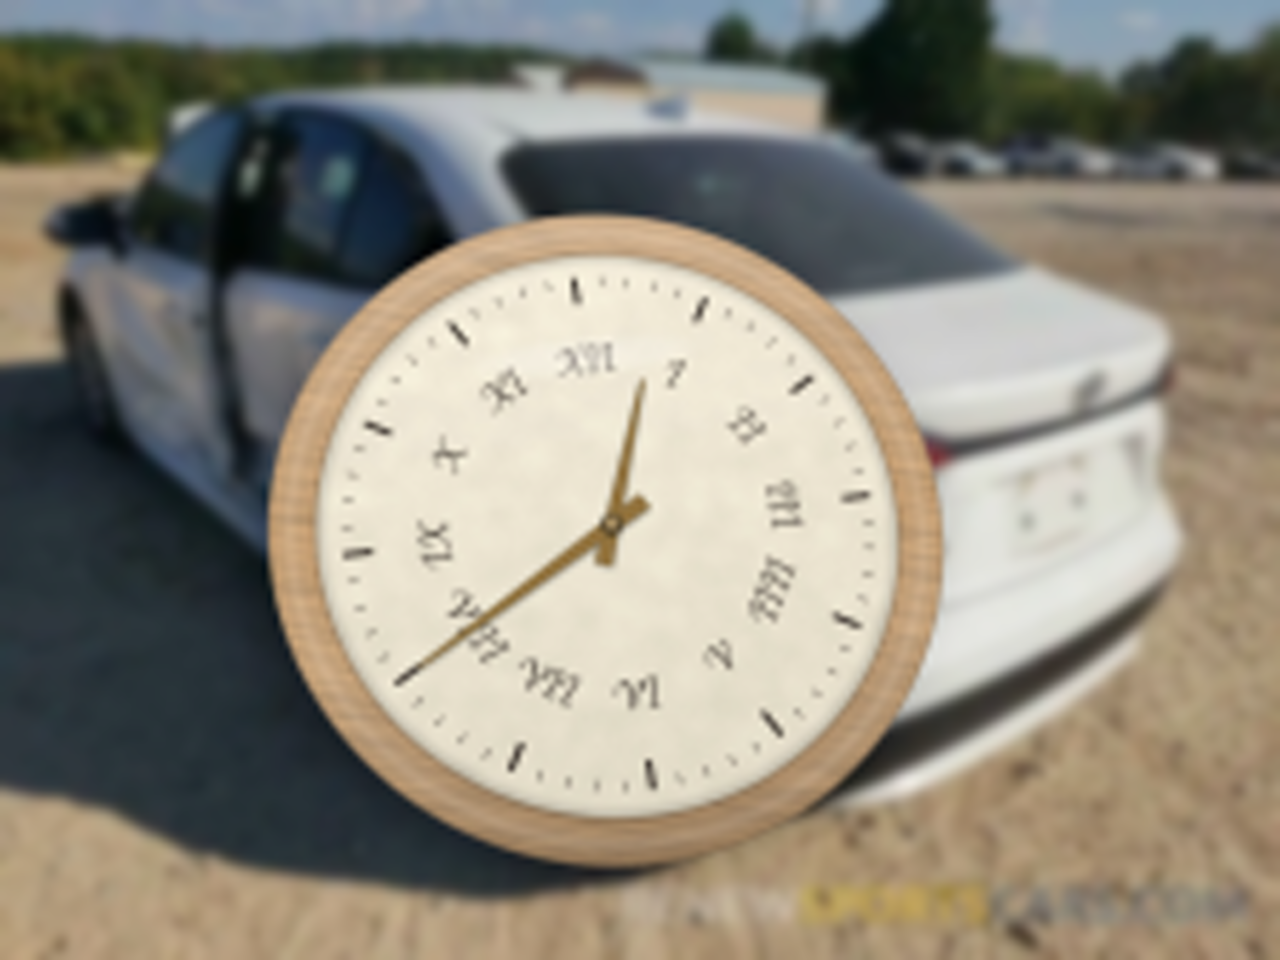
12:40
